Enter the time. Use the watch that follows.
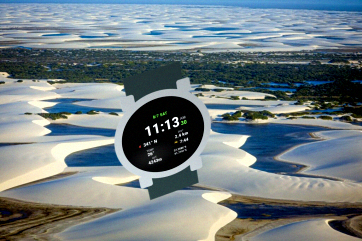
11:13
